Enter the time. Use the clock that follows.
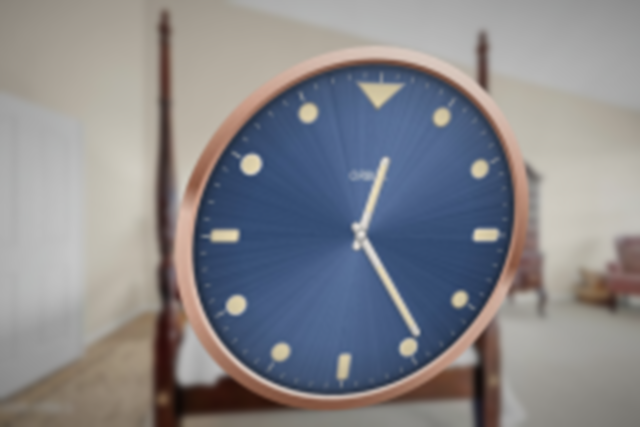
12:24
